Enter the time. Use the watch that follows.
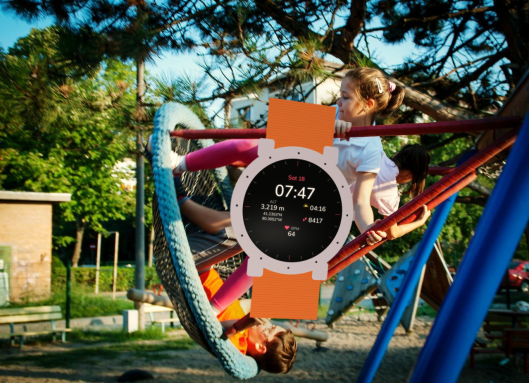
7:47
